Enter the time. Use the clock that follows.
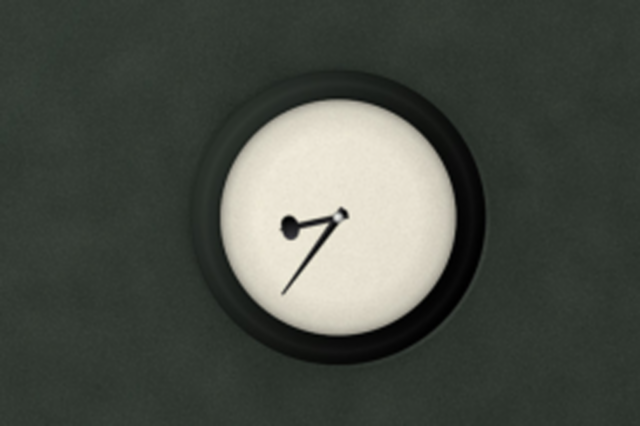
8:36
